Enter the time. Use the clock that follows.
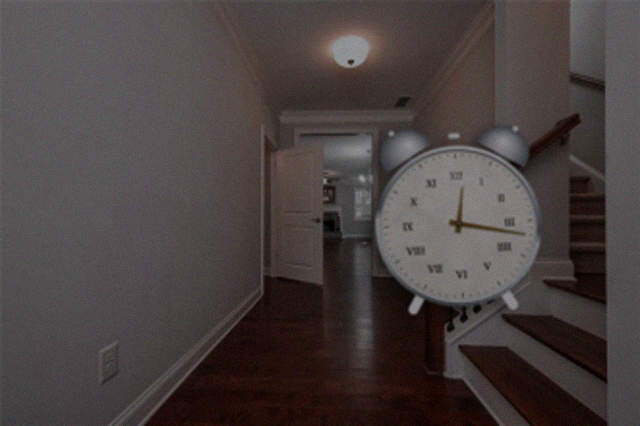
12:17
